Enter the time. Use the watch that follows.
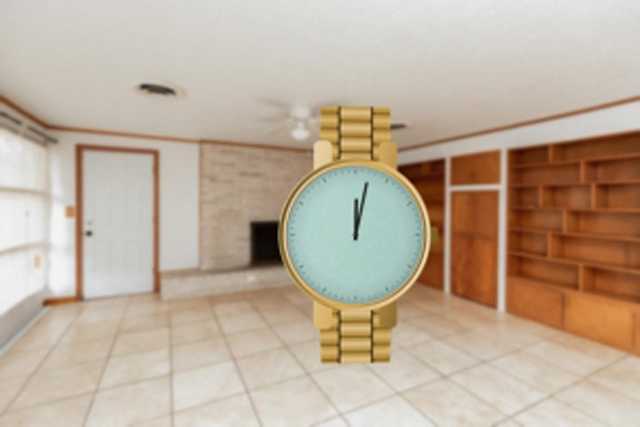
12:02
